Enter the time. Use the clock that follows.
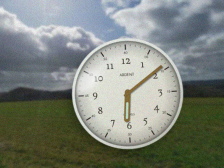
6:09
